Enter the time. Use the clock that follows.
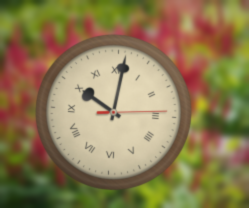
10:01:14
